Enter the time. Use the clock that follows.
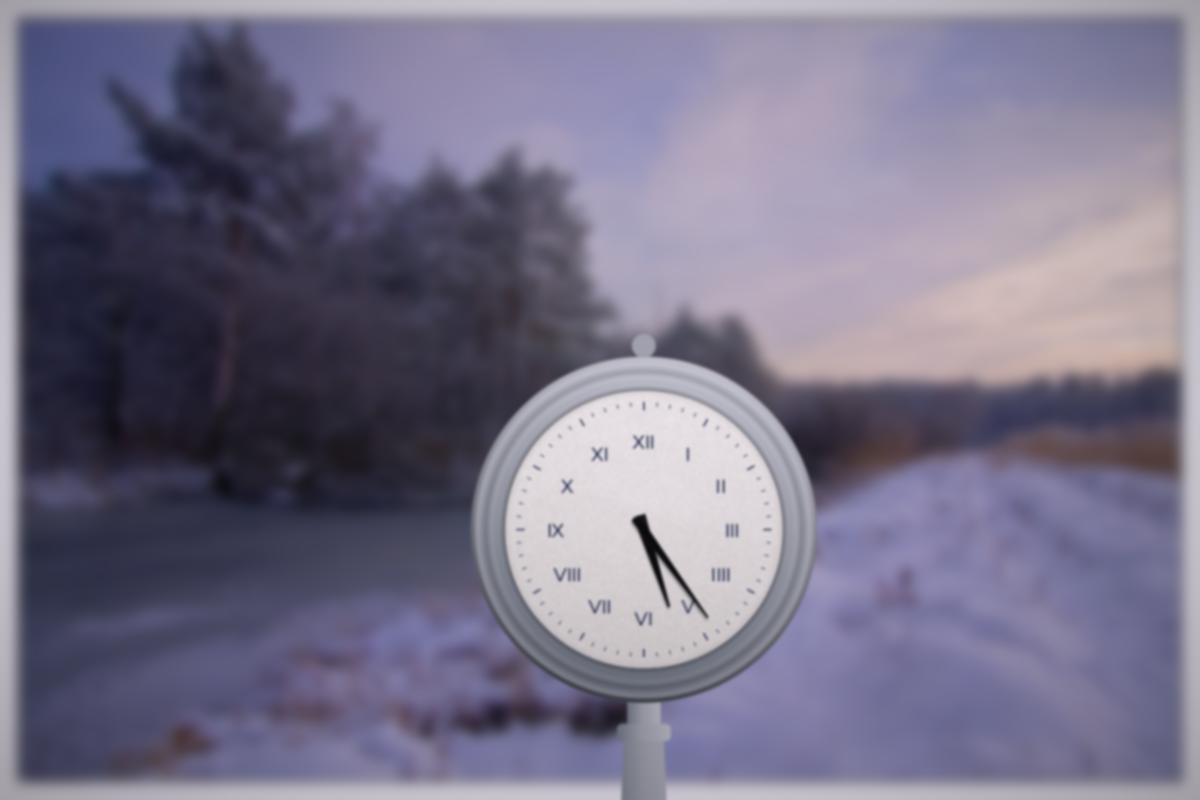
5:24
